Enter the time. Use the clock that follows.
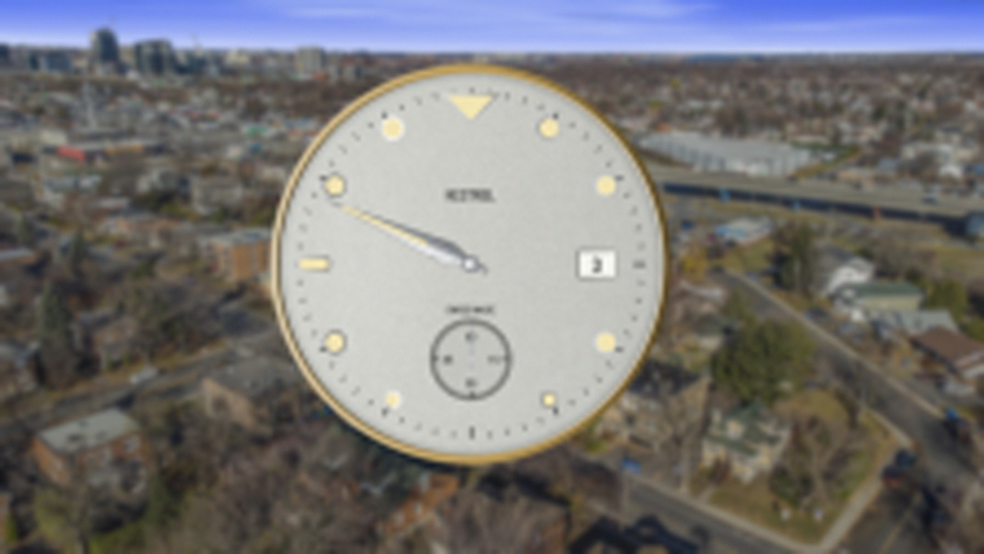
9:49
